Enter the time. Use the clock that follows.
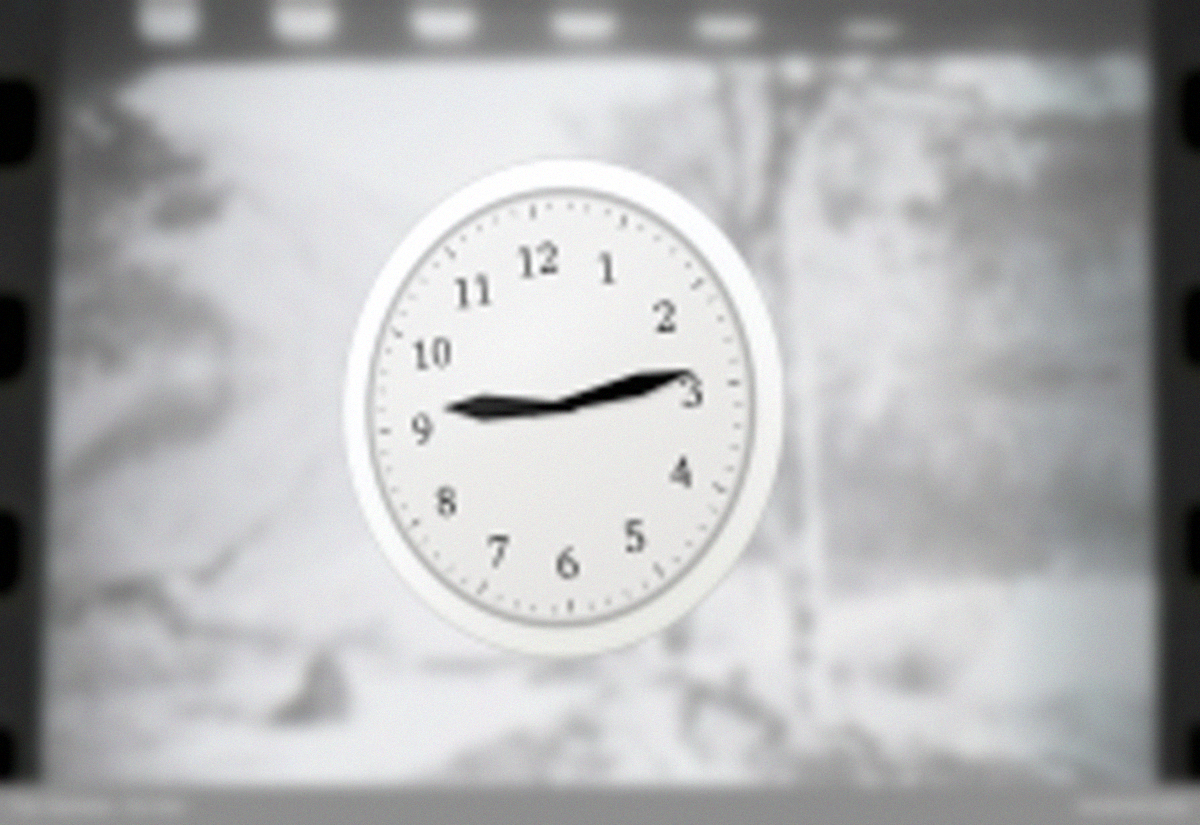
9:14
